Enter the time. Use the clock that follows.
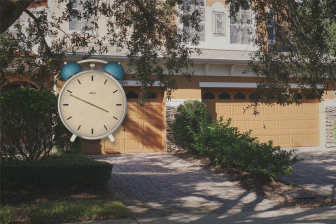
3:49
